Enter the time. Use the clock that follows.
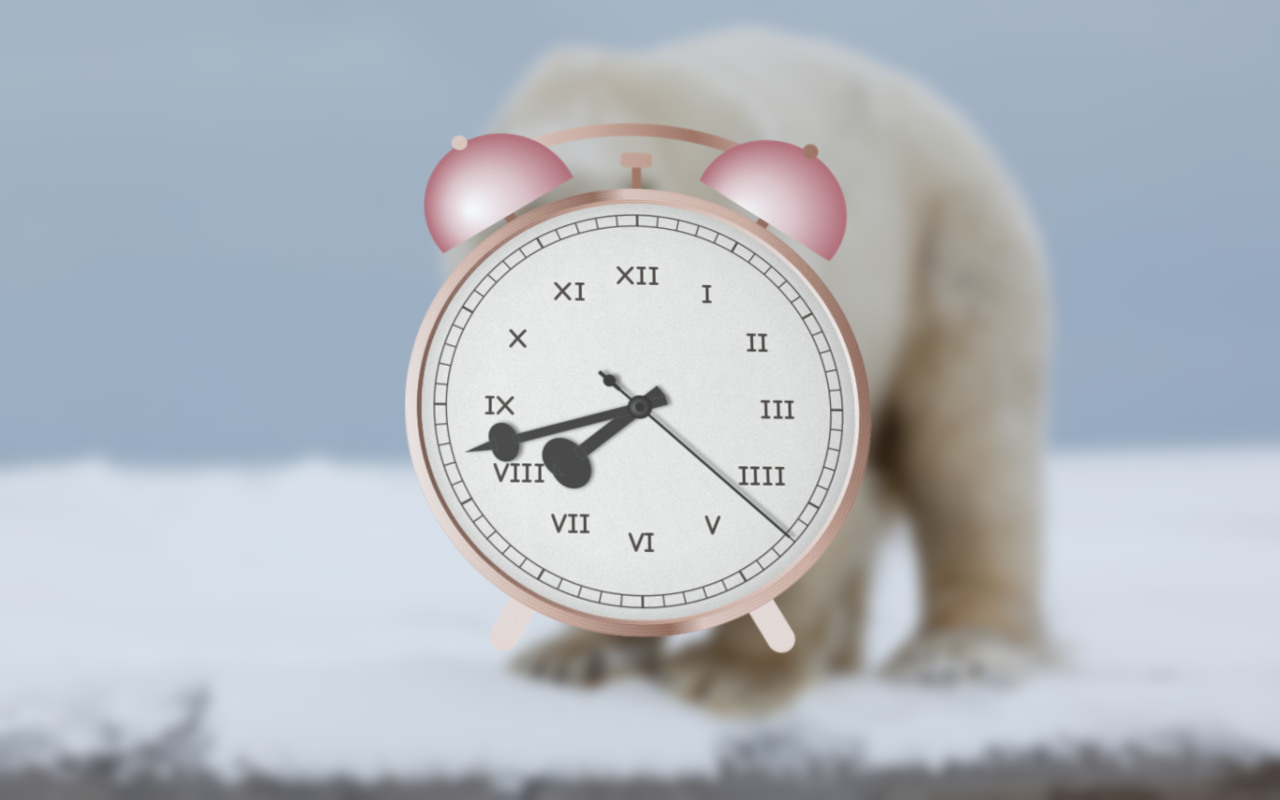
7:42:22
